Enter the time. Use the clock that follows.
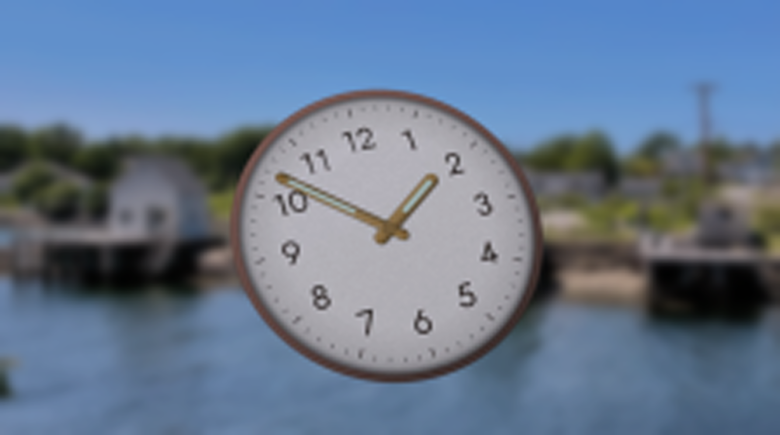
1:52
